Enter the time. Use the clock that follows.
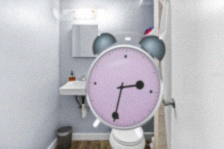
2:31
